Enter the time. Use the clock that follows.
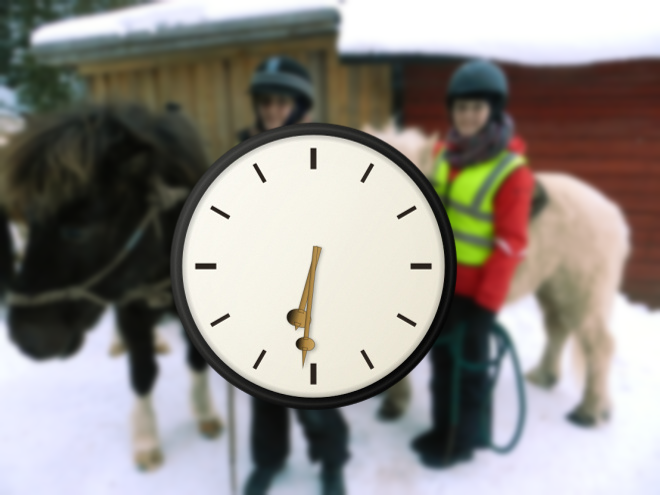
6:31
